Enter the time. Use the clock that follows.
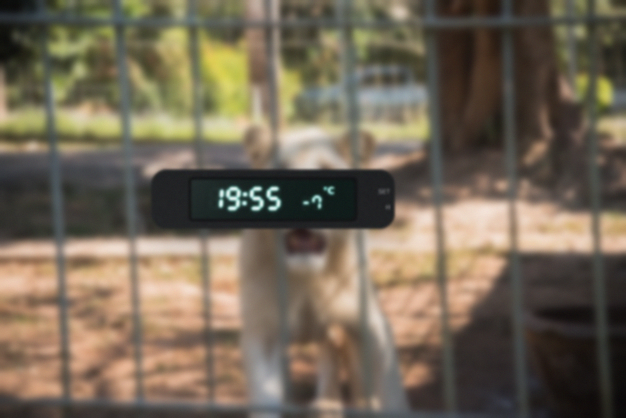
19:55
